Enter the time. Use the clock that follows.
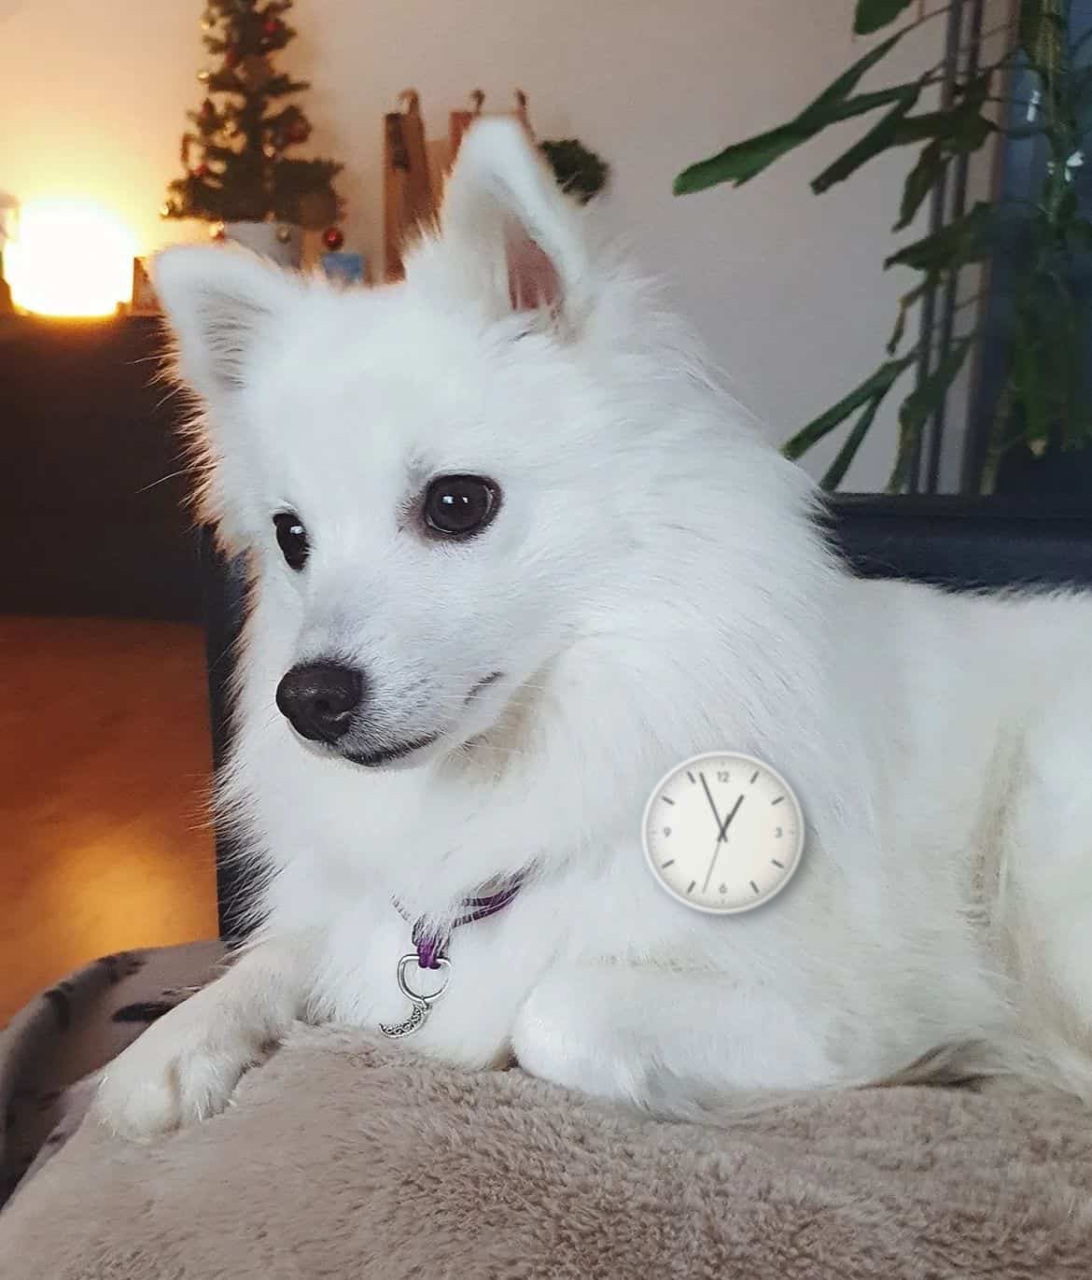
12:56:33
